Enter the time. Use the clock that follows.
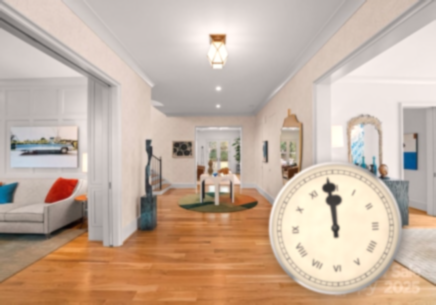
11:59
